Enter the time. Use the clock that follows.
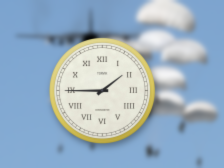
1:45
